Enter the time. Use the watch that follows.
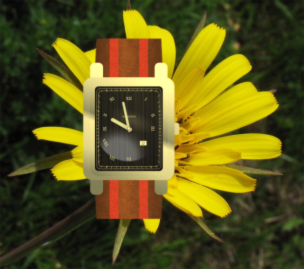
9:58
